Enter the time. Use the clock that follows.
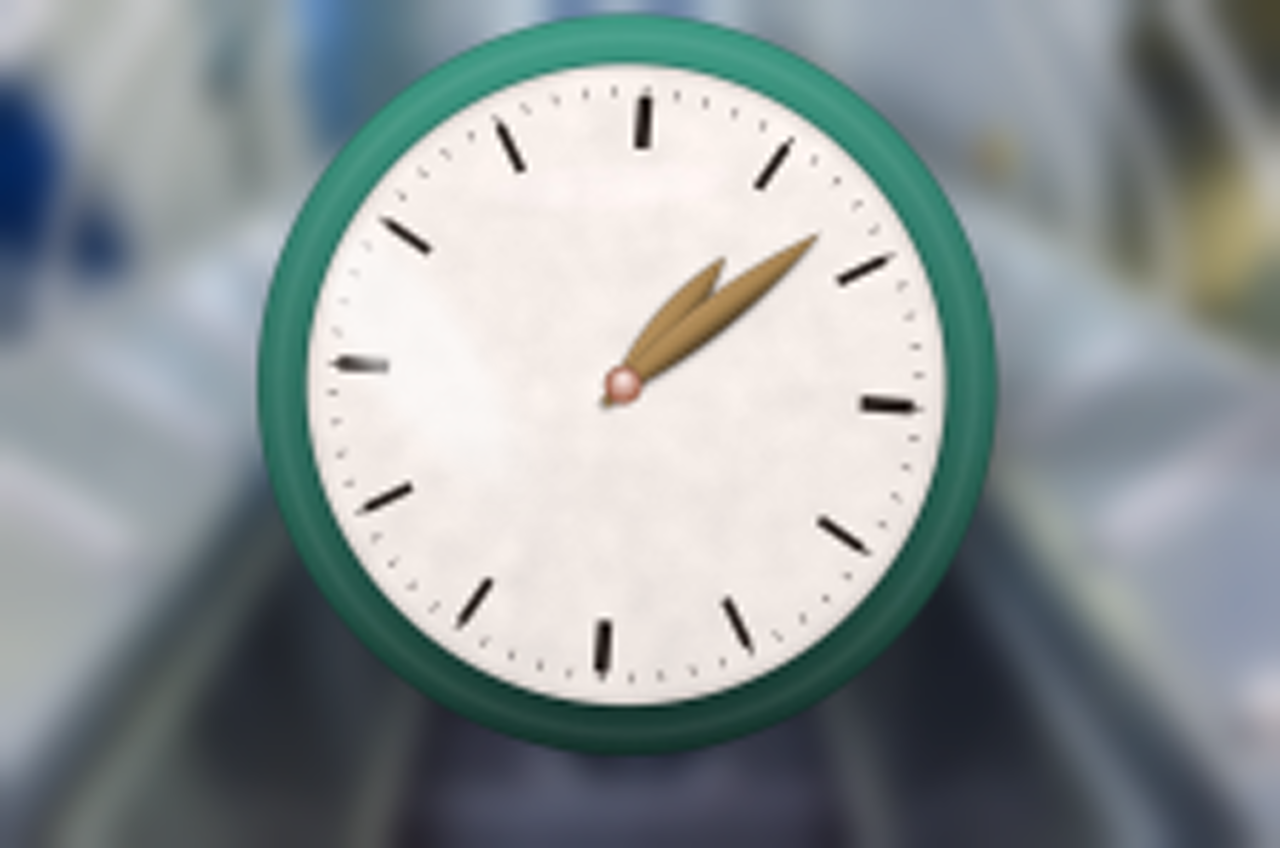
1:08
